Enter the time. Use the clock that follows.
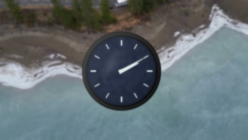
2:10
